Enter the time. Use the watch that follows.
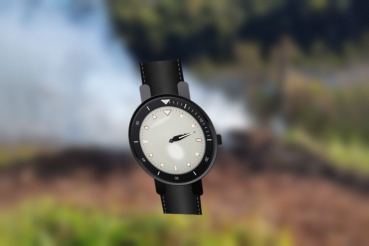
2:12
